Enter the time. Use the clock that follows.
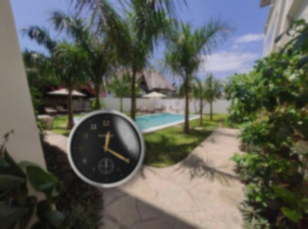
12:20
